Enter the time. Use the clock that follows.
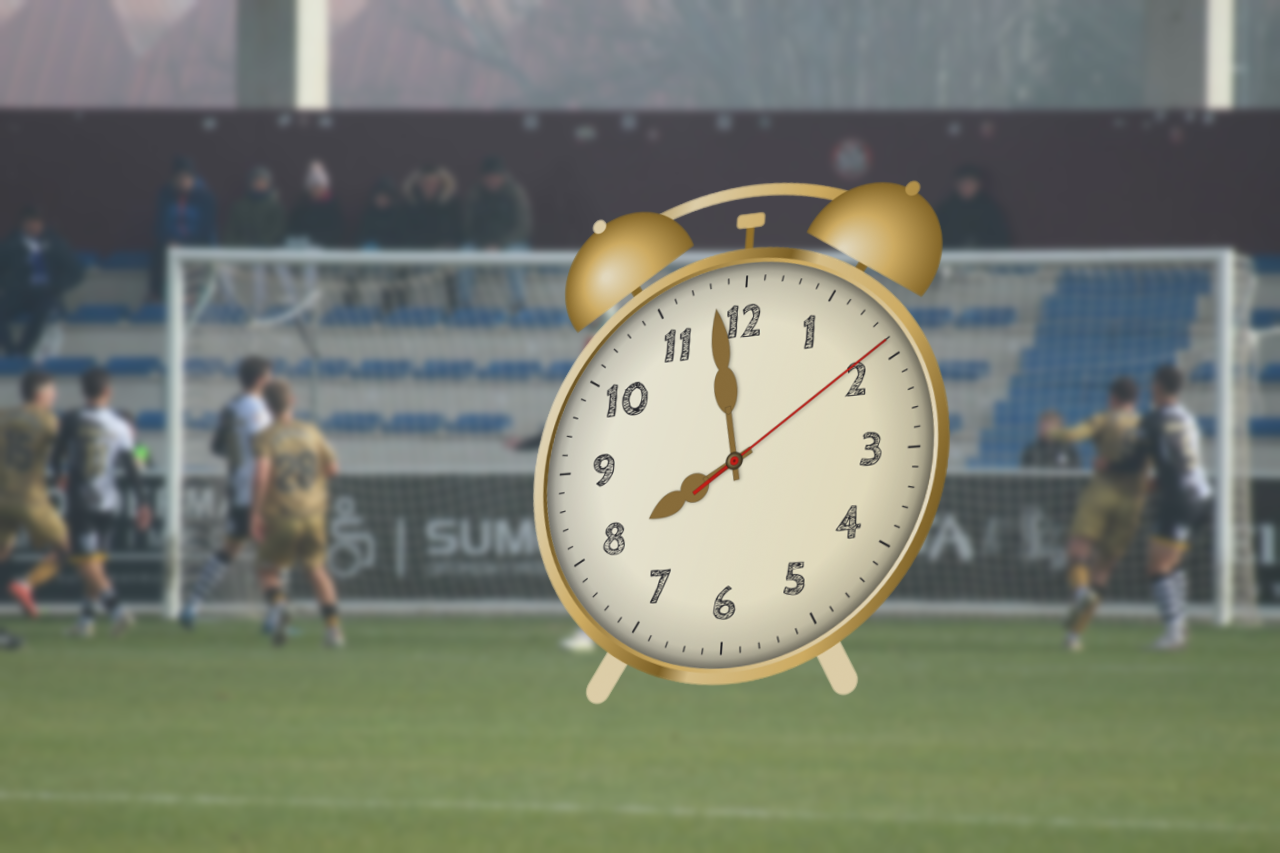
7:58:09
